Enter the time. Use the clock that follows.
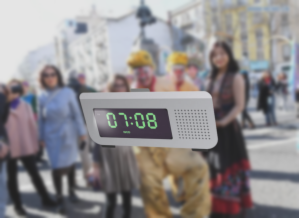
7:08
